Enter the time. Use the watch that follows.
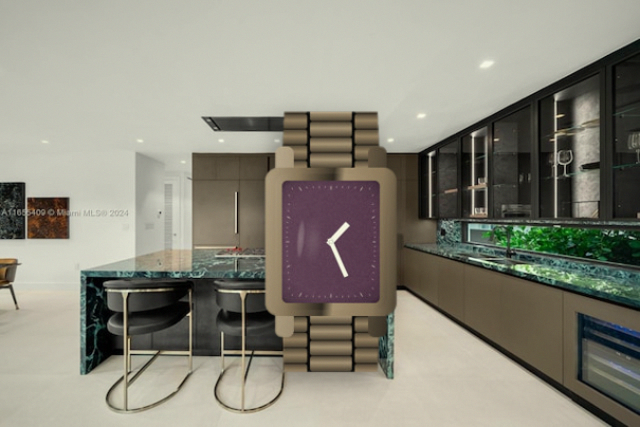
1:26
